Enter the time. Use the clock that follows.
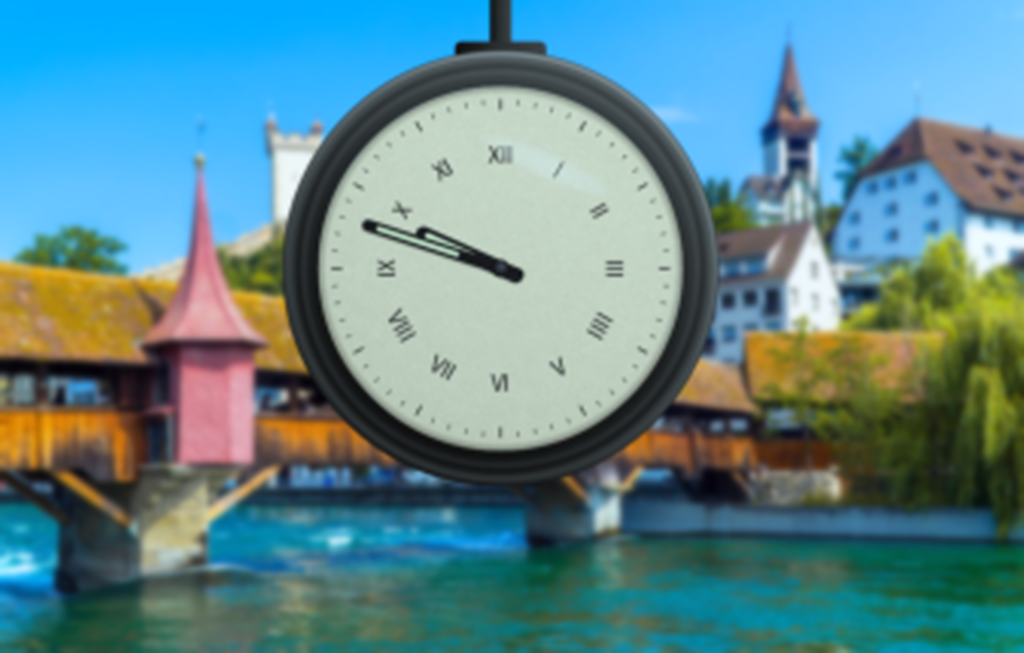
9:48
